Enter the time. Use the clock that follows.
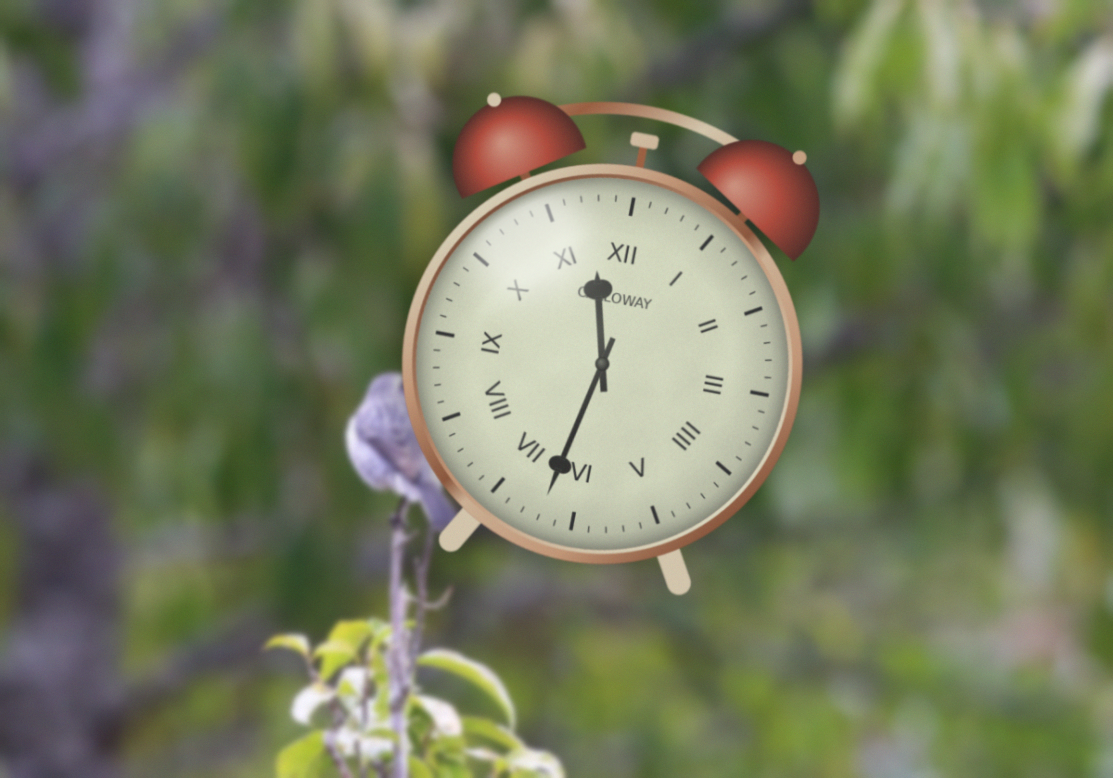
11:32
